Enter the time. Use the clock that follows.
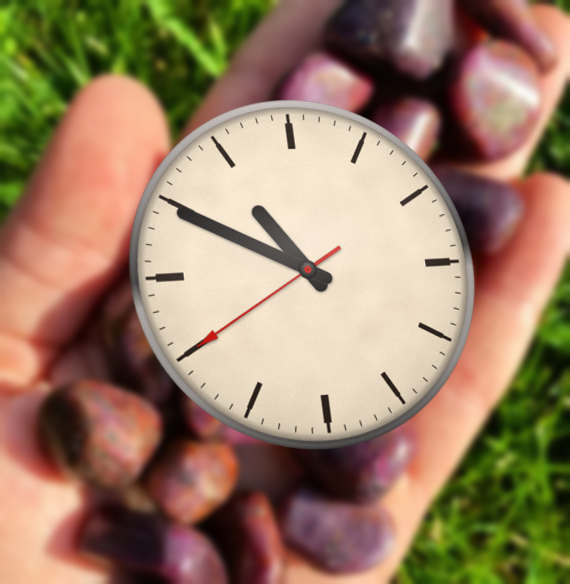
10:49:40
